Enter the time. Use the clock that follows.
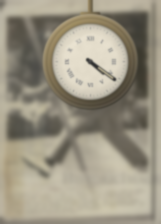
4:21
